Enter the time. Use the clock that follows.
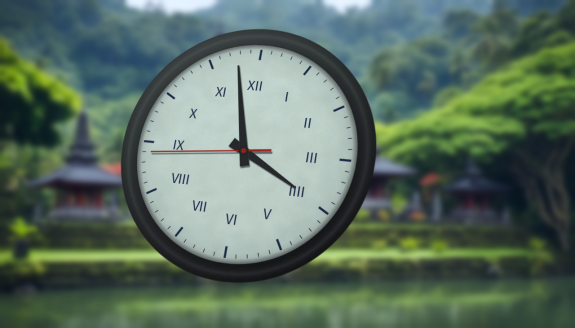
3:57:44
